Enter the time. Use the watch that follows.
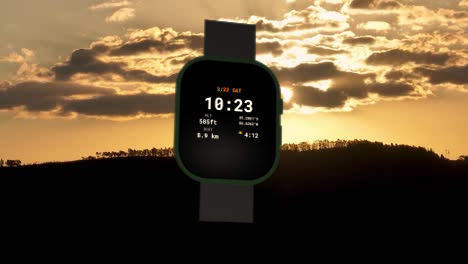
10:23
